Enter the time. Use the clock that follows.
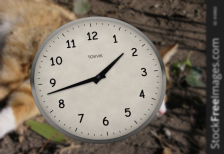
1:43
